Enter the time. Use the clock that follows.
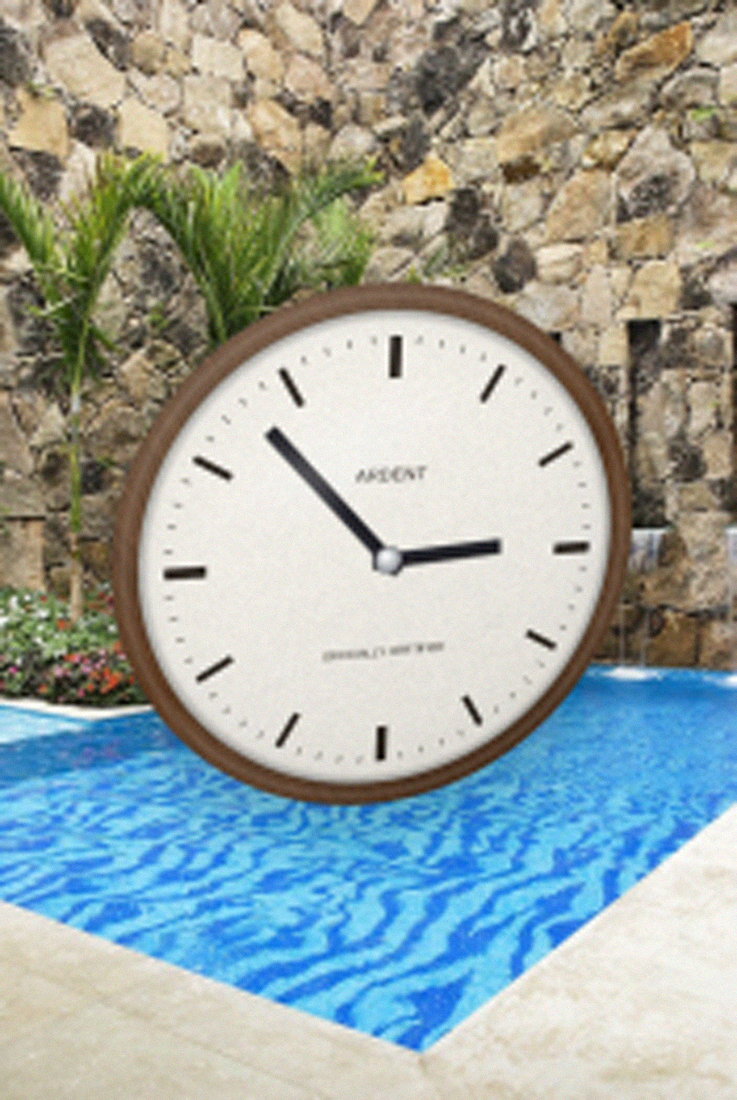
2:53
